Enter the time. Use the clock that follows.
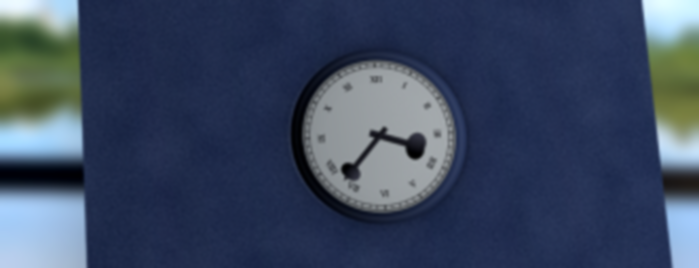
3:37
